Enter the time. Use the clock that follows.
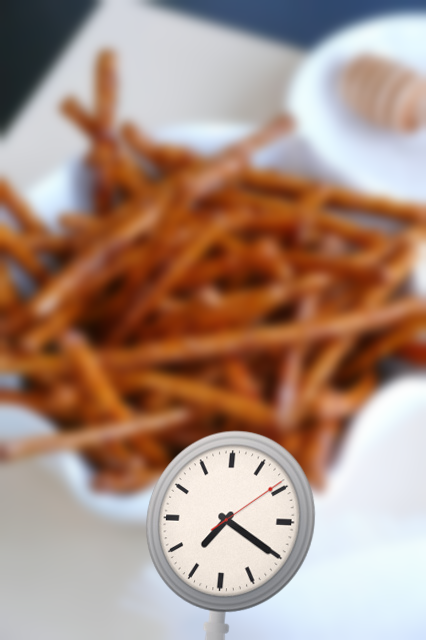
7:20:09
